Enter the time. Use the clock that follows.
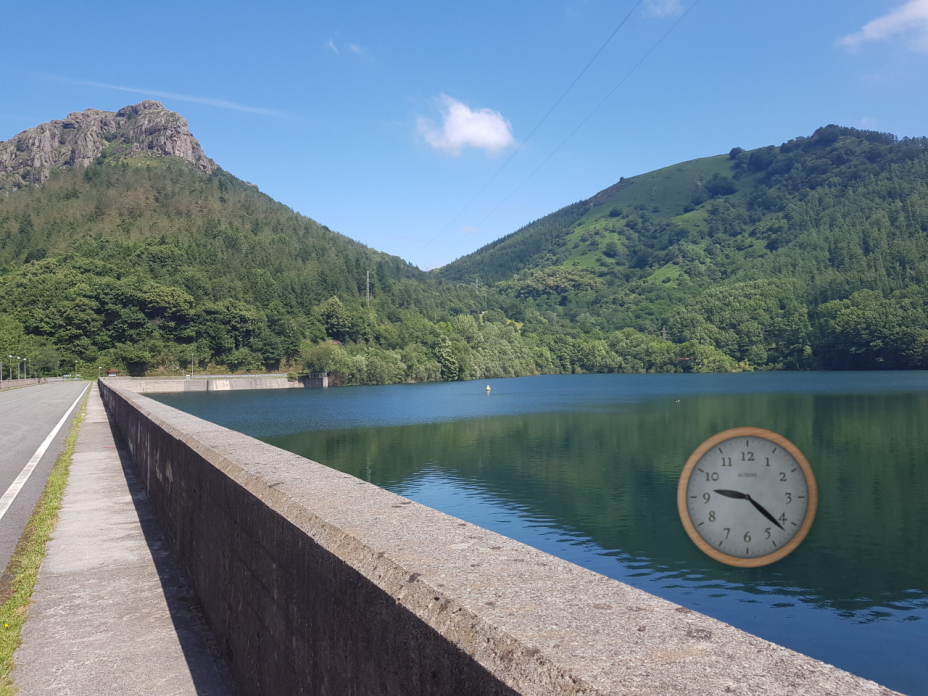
9:22
